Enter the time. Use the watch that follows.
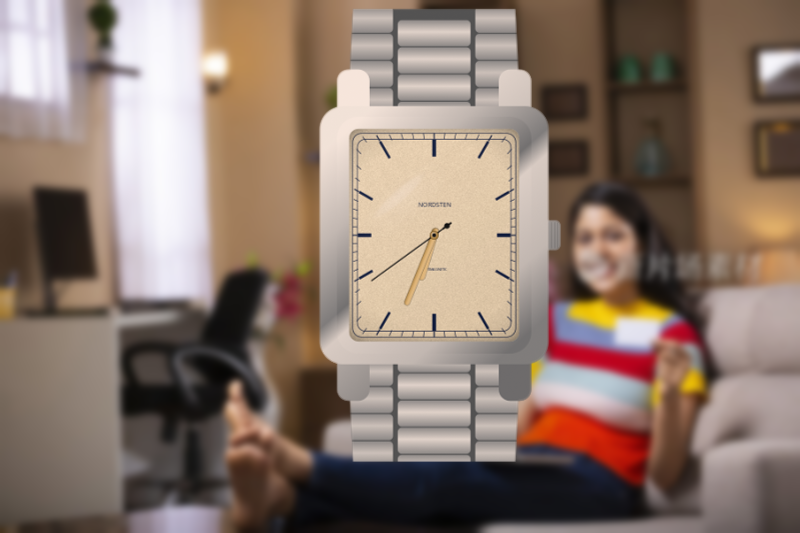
6:33:39
